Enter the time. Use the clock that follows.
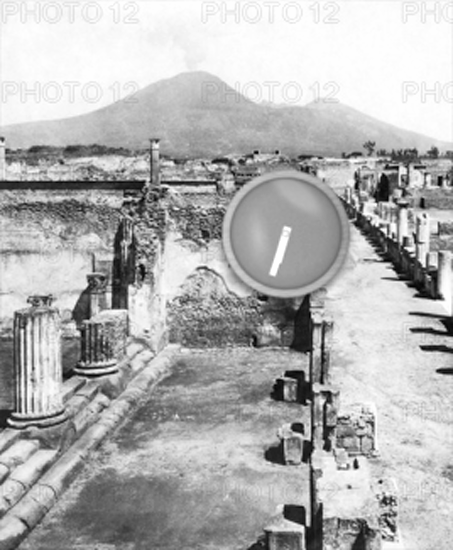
6:33
